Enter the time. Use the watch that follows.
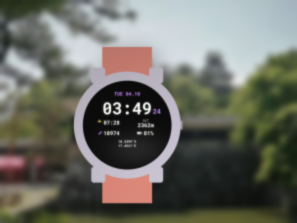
3:49
